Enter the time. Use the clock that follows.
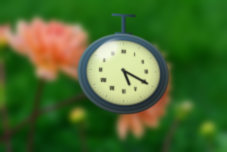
5:20
